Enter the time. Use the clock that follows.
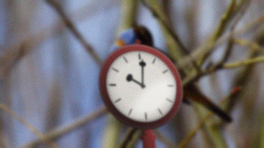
10:01
